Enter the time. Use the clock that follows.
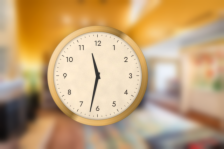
11:32
